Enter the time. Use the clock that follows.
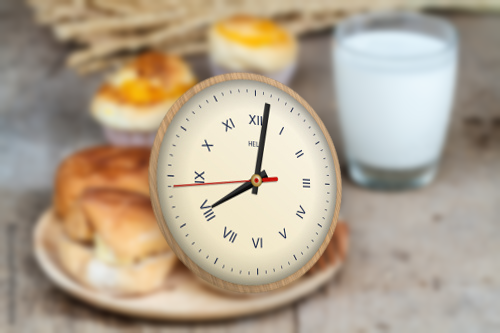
8:01:44
